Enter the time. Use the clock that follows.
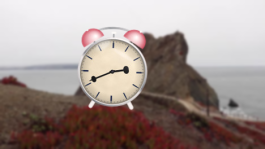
2:41
